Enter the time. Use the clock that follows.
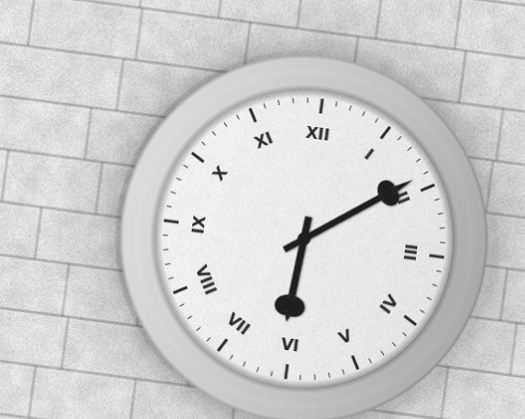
6:09
